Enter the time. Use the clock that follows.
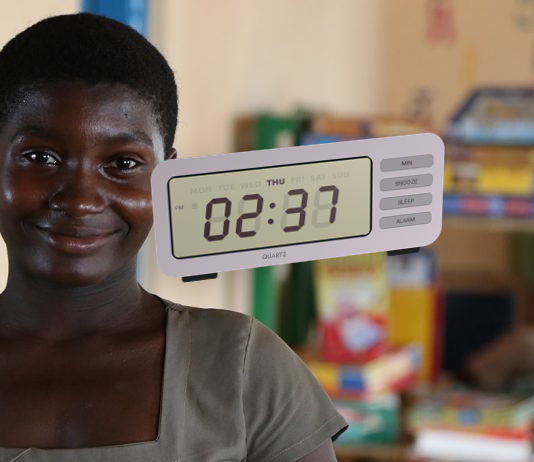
2:37
